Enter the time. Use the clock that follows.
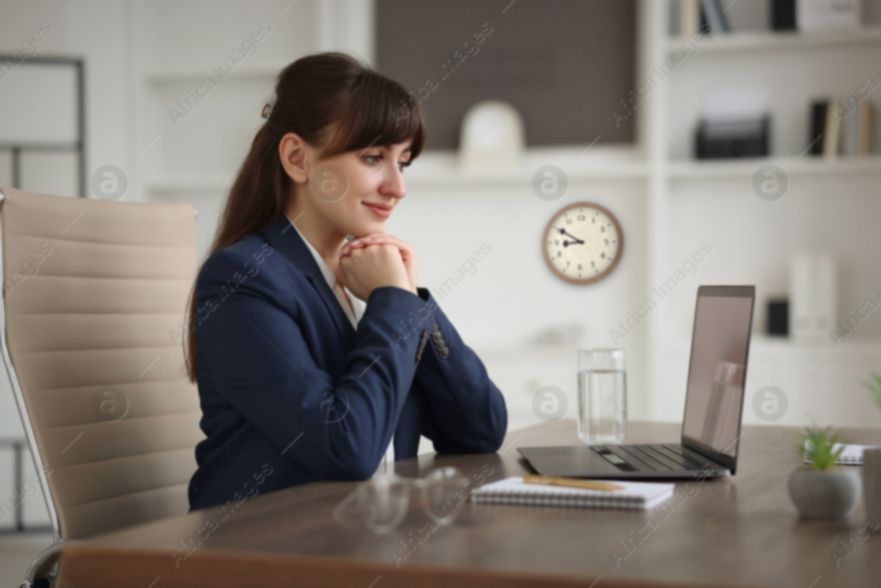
8:50
